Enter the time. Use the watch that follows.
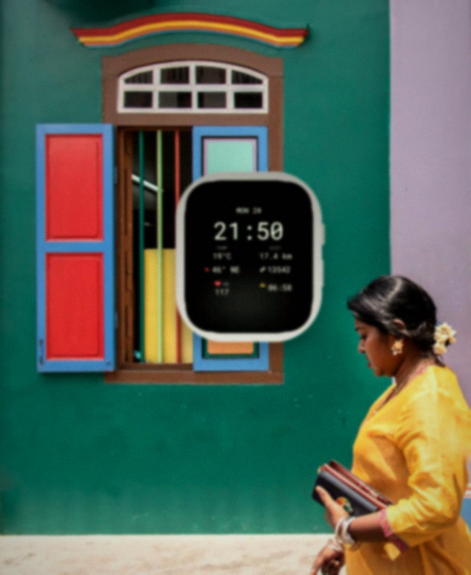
21:50
